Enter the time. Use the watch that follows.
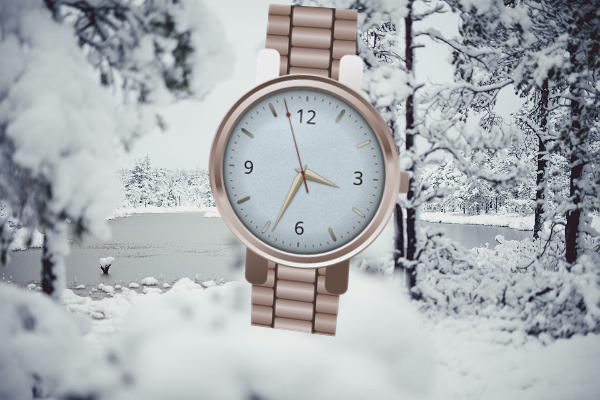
3:33:57
